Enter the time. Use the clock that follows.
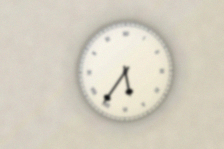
5:36
